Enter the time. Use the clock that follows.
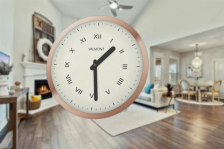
1:29
